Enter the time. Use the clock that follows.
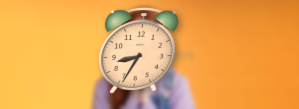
8:34
